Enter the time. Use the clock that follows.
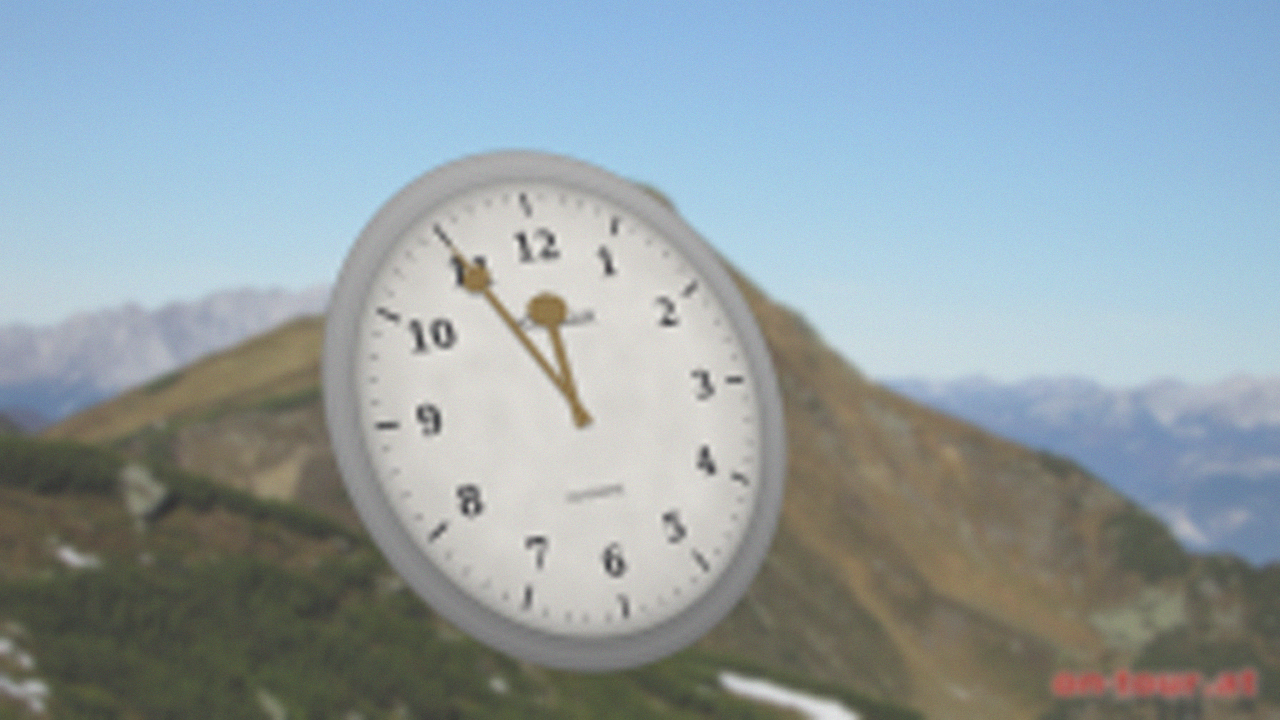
11:55
